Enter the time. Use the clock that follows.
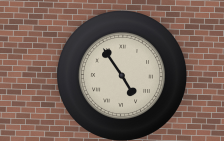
4:54
